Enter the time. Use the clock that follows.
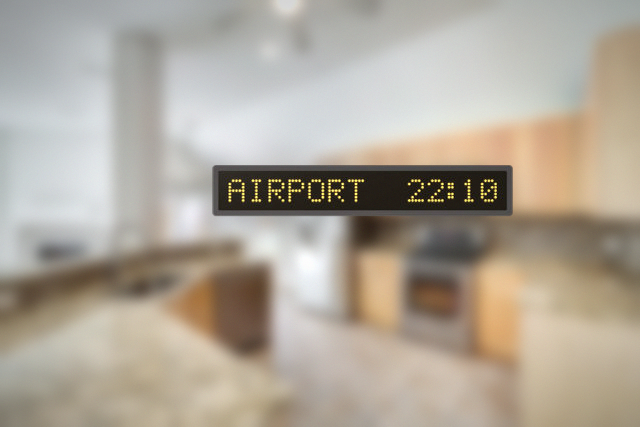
22:10
